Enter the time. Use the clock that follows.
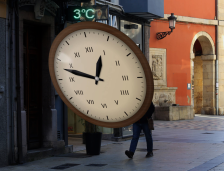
12:48
